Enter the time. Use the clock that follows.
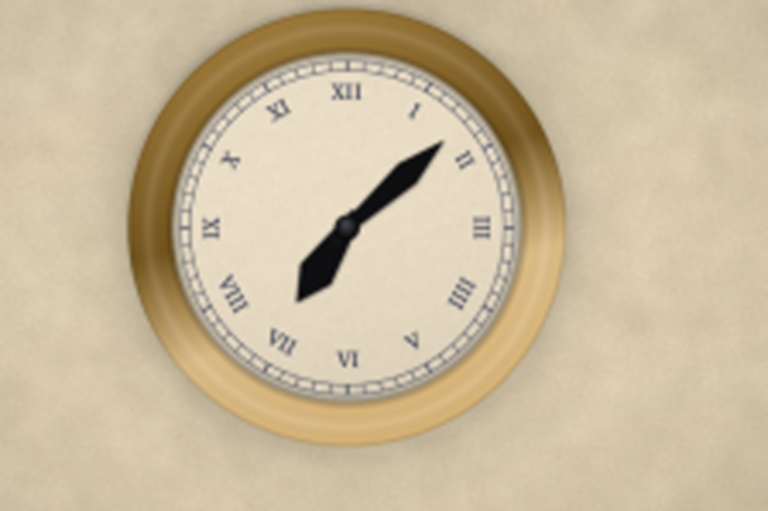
7:08
